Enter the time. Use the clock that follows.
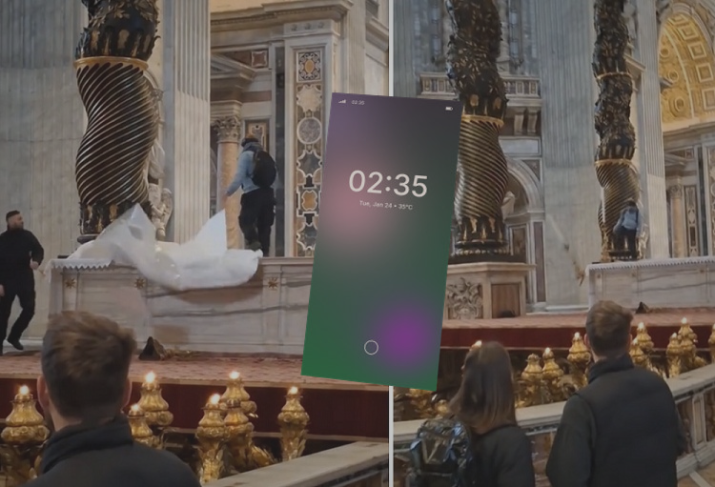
2:35
